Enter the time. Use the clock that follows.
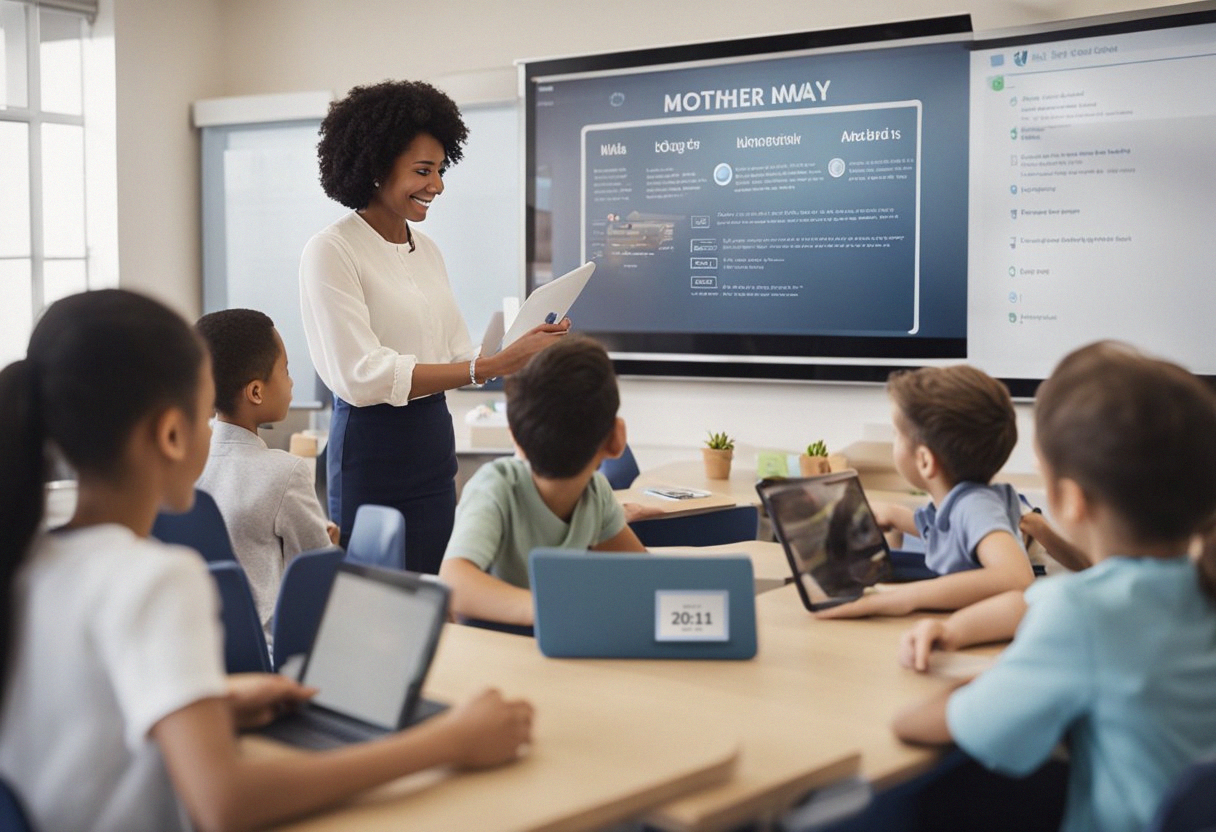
20:11
